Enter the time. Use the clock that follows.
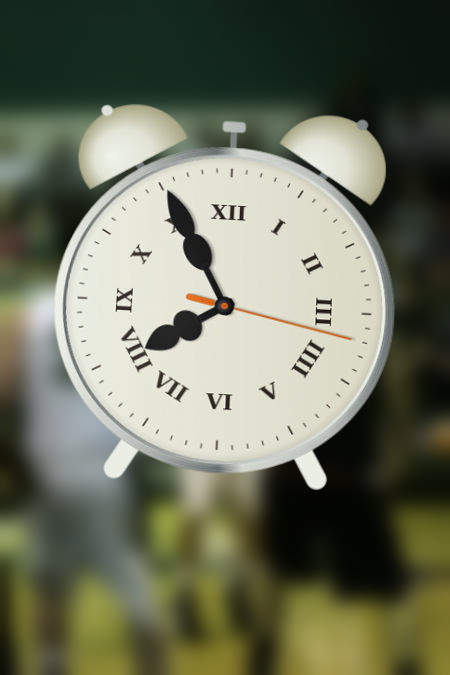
7:55:17
